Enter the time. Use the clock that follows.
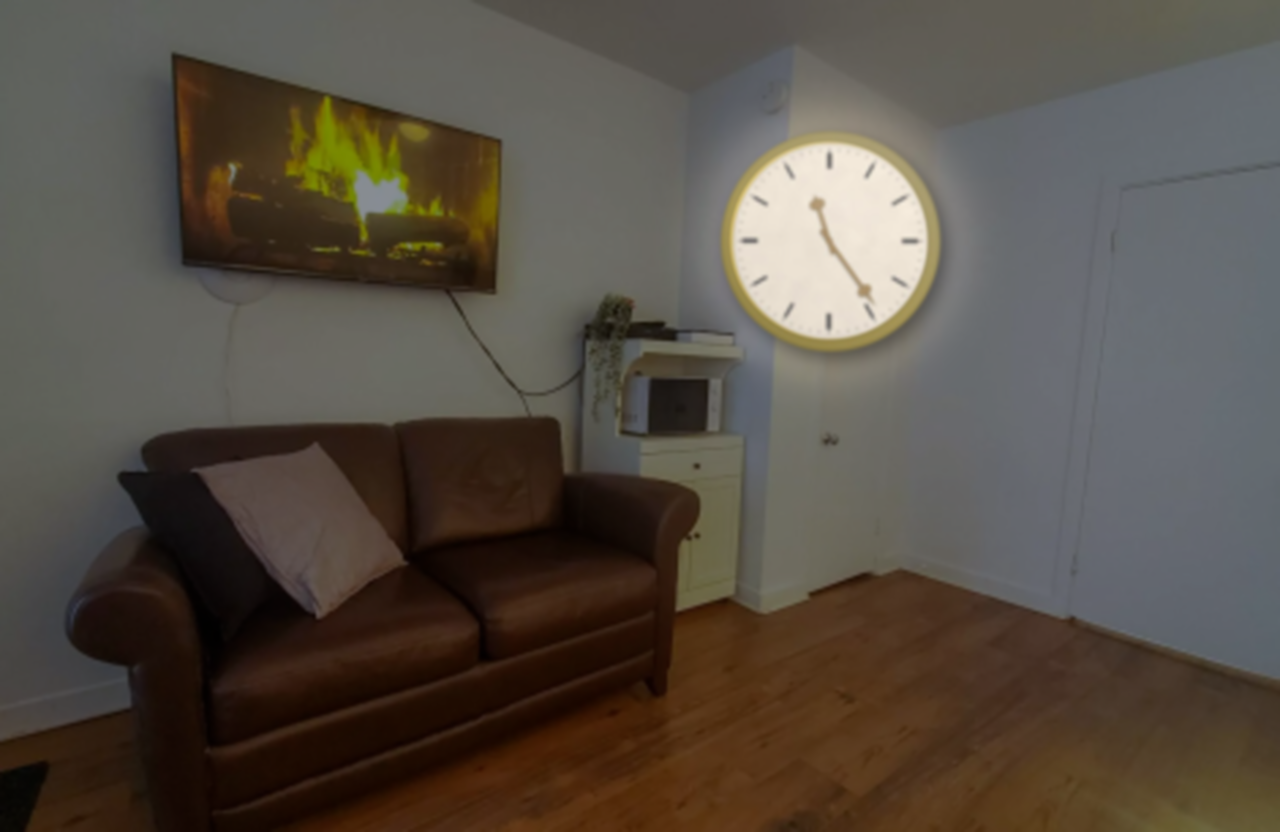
11:24
